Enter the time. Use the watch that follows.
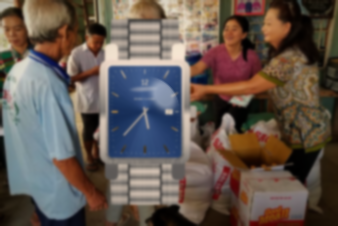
5:37
